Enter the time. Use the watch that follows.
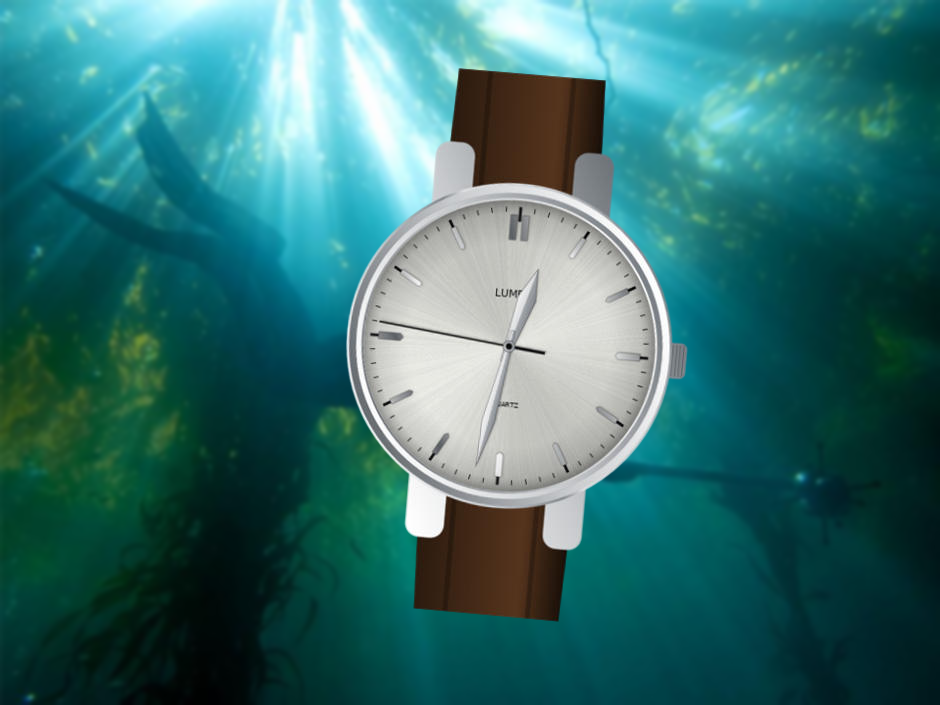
12:31:46
